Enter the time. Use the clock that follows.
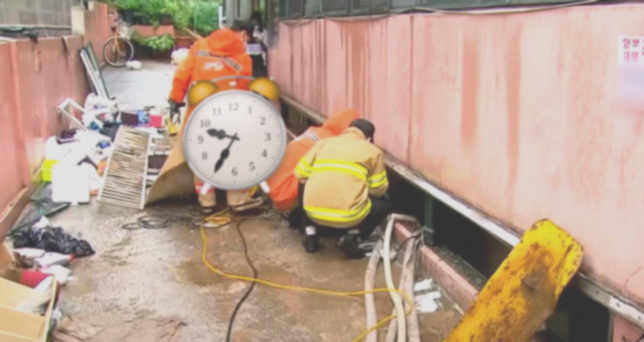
9:35
